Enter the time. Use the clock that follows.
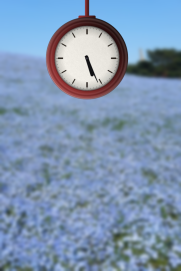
5:26
